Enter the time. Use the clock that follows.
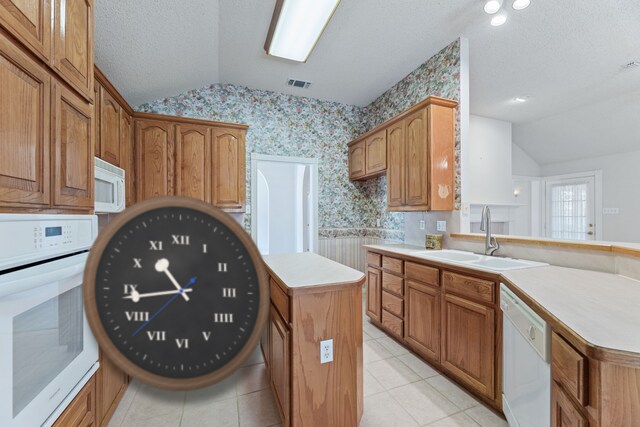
10:43:38
